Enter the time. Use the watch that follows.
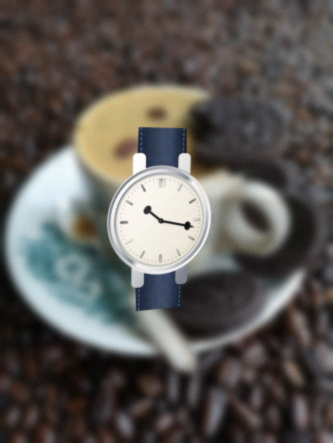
10:17
